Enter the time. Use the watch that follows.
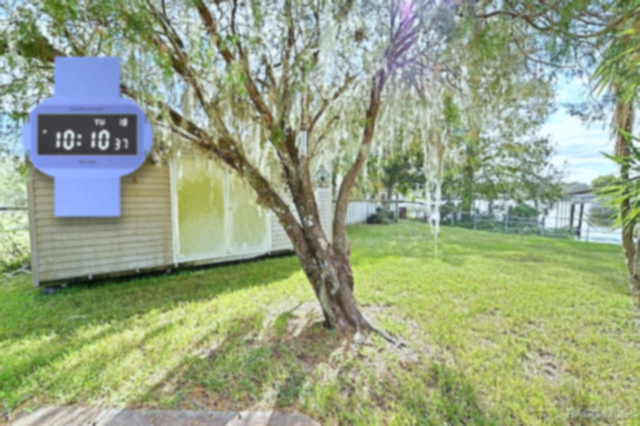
10:10
